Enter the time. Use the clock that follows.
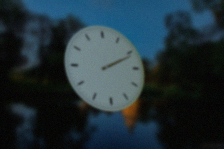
2:11
